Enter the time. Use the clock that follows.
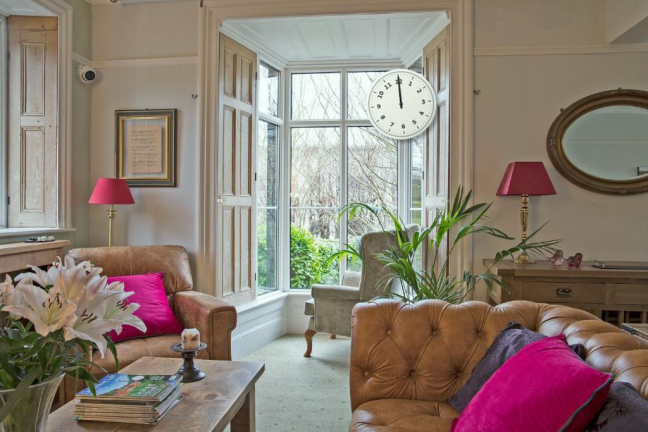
12:00
